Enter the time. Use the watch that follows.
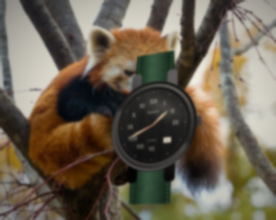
1:41
